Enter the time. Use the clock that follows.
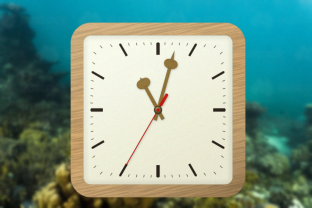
11:02:35
